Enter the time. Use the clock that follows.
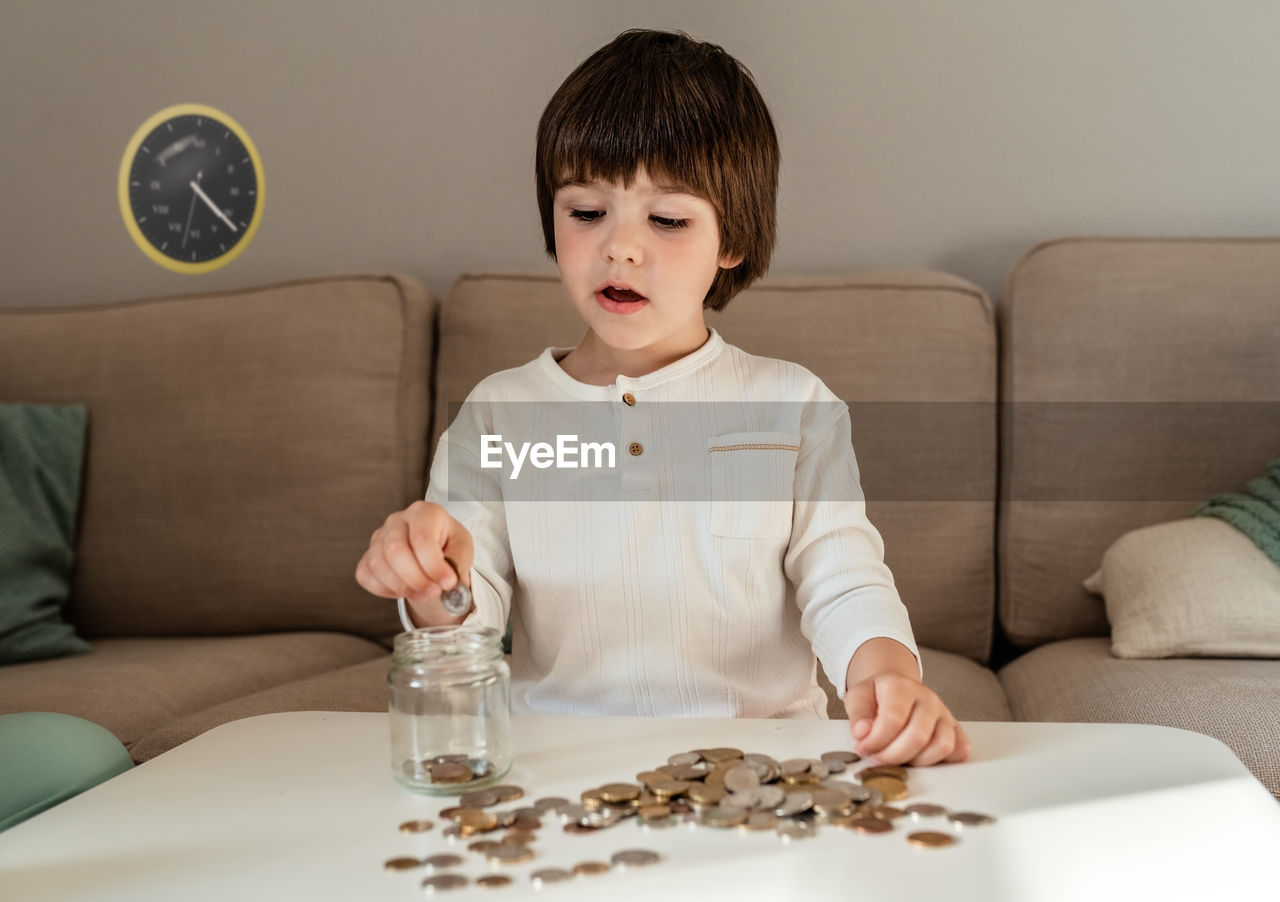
4:21:32
